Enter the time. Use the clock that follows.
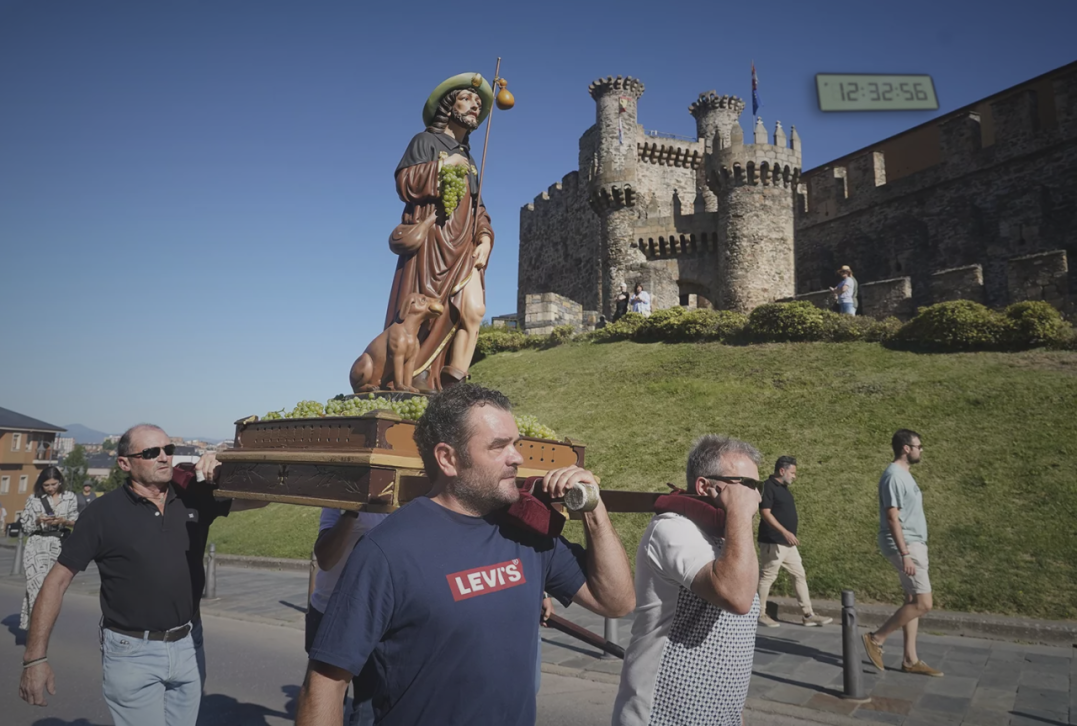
12:32:56
